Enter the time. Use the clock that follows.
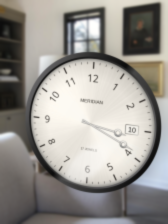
3:19
